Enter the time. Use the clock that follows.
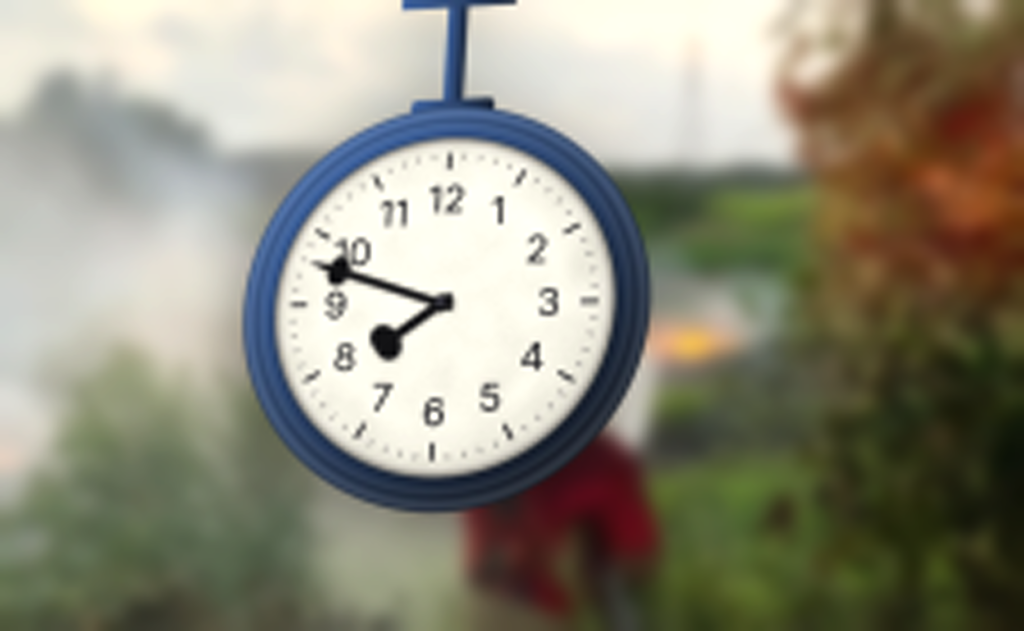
7:48
